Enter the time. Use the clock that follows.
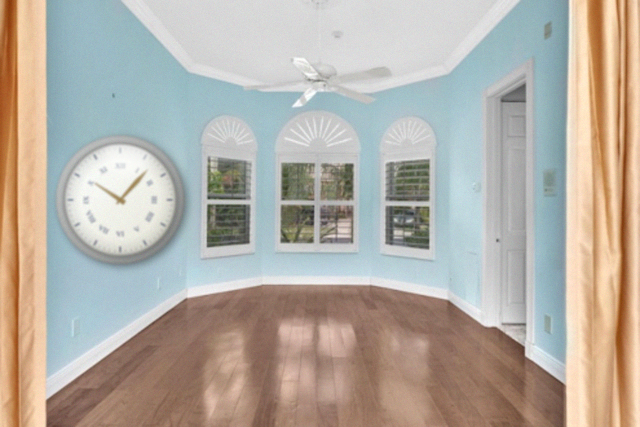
10:07
